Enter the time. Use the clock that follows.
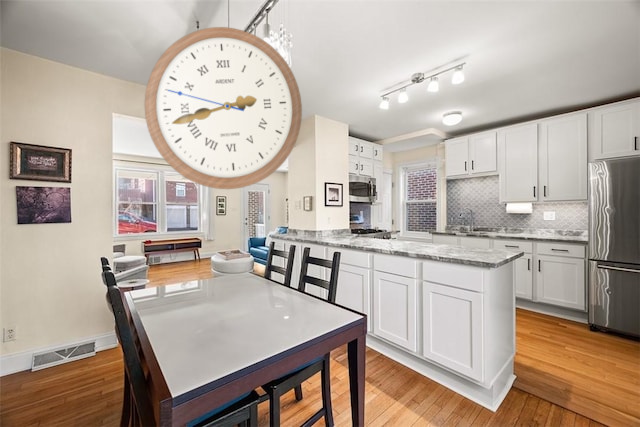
2:42:48
